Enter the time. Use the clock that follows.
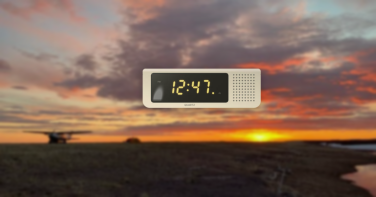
12:47
